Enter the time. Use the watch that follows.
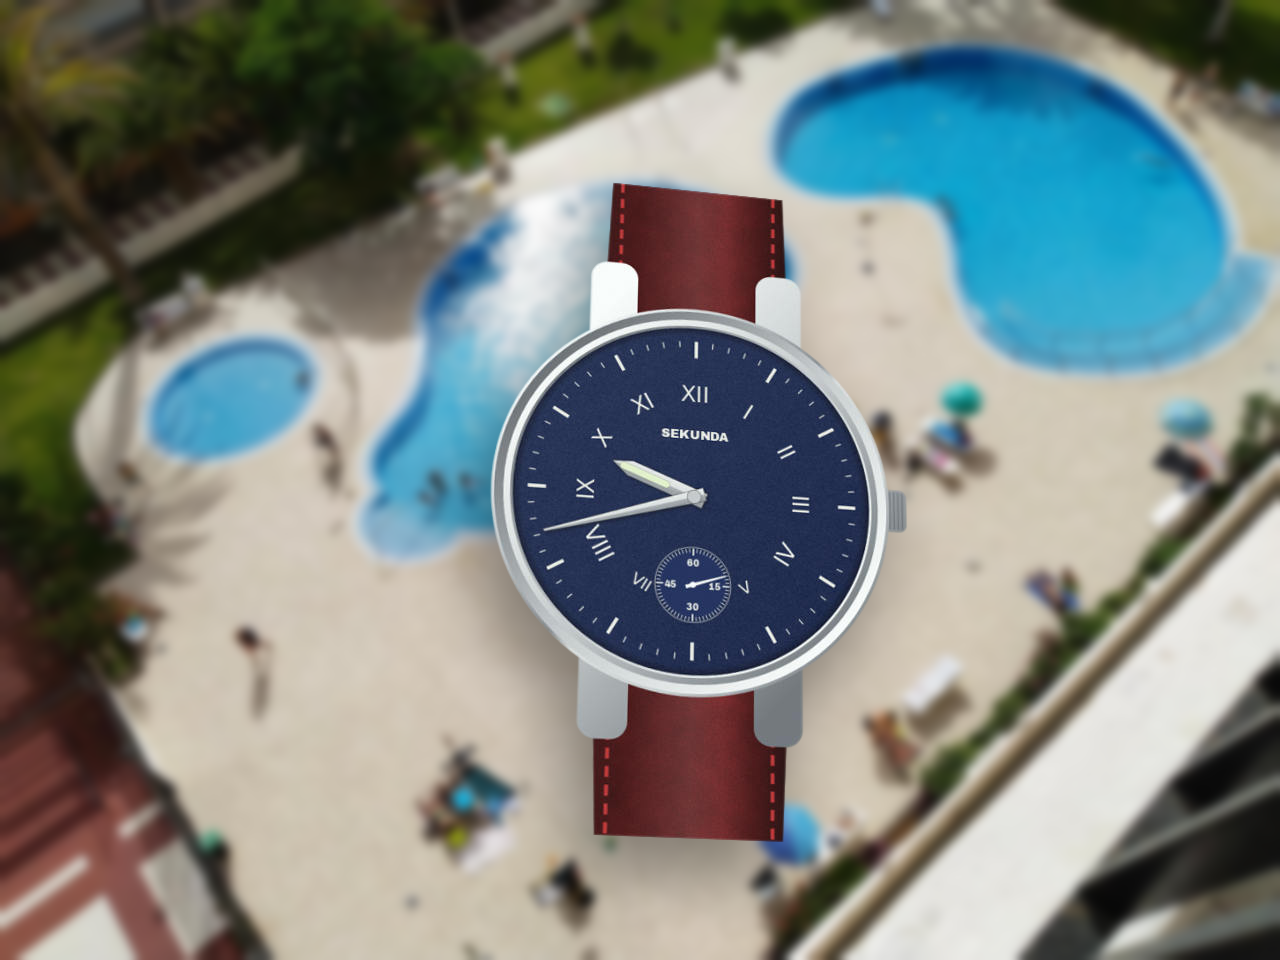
9:42:12
